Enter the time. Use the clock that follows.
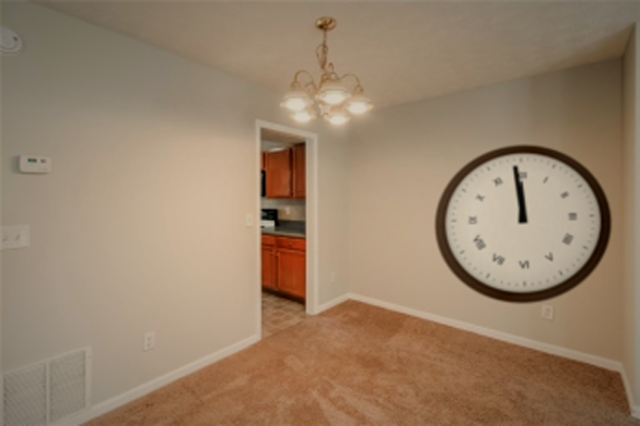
11:59
